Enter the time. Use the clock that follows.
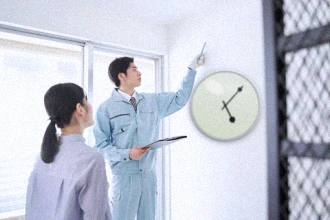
5:07
